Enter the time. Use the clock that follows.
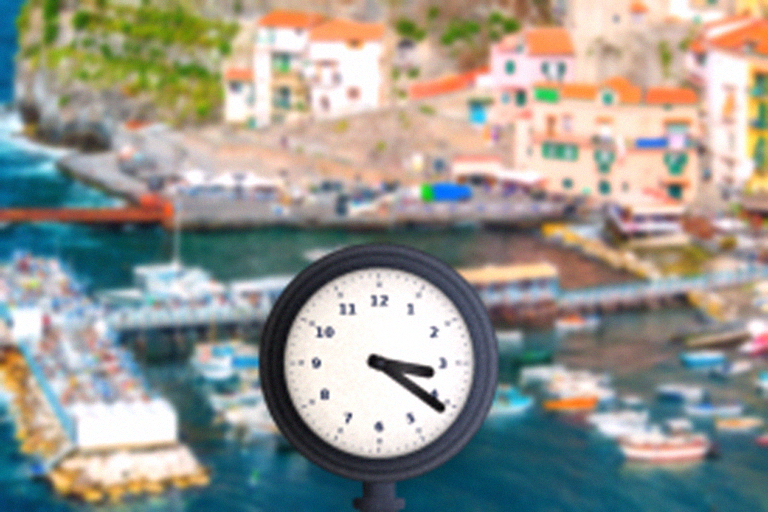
3:21
